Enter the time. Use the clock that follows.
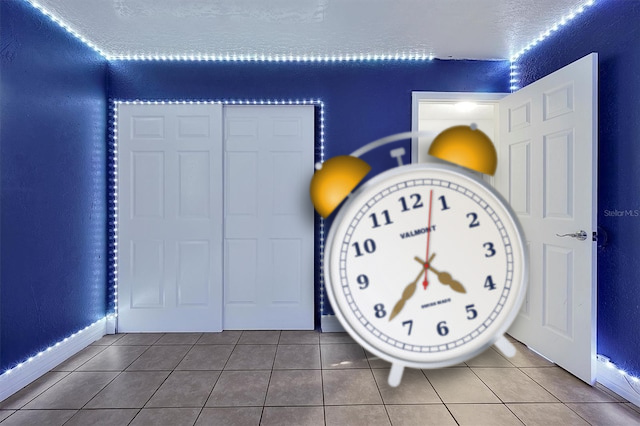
4:38:03
